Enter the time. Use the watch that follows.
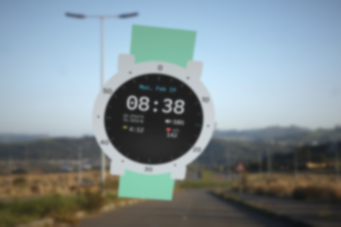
8:38
